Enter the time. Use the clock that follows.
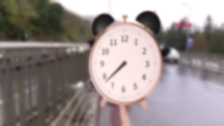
7:38
